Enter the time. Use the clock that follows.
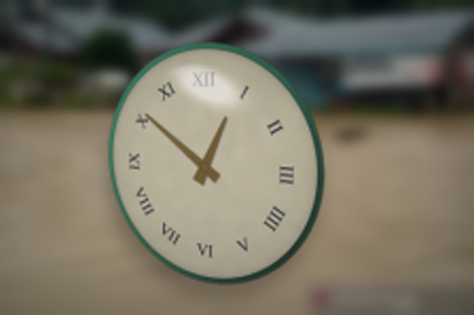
12:51
